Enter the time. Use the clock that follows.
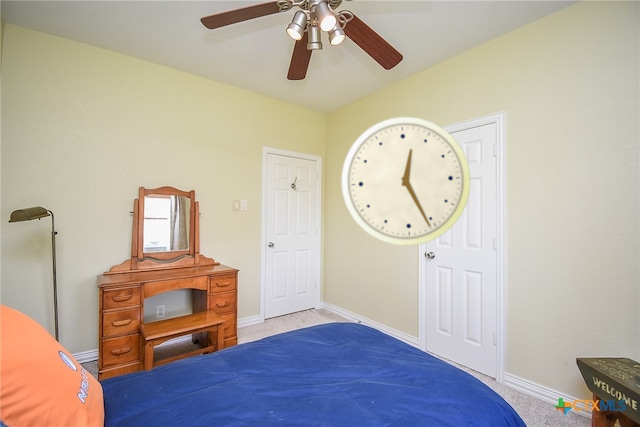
12:26
